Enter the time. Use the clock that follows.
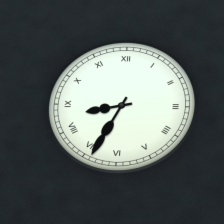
8:34
